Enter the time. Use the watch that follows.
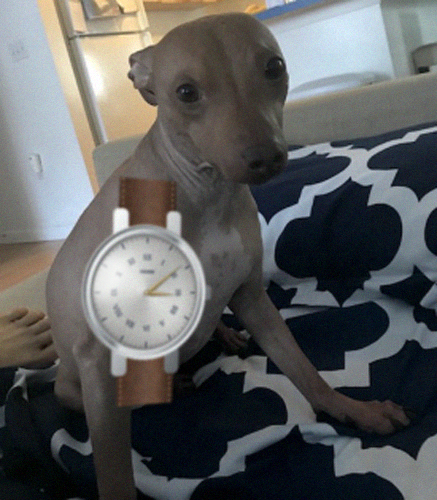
3:09
